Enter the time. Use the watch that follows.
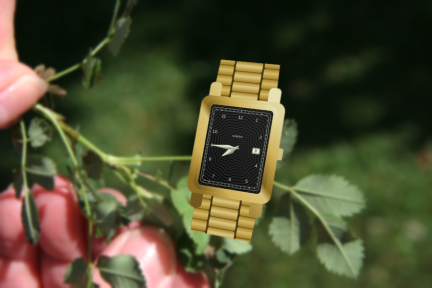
7:45
